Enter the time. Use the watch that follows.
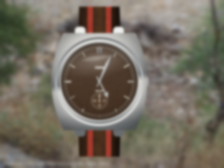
5:04
